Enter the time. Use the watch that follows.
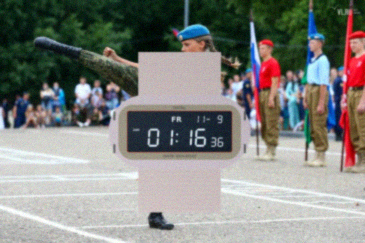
1:16
